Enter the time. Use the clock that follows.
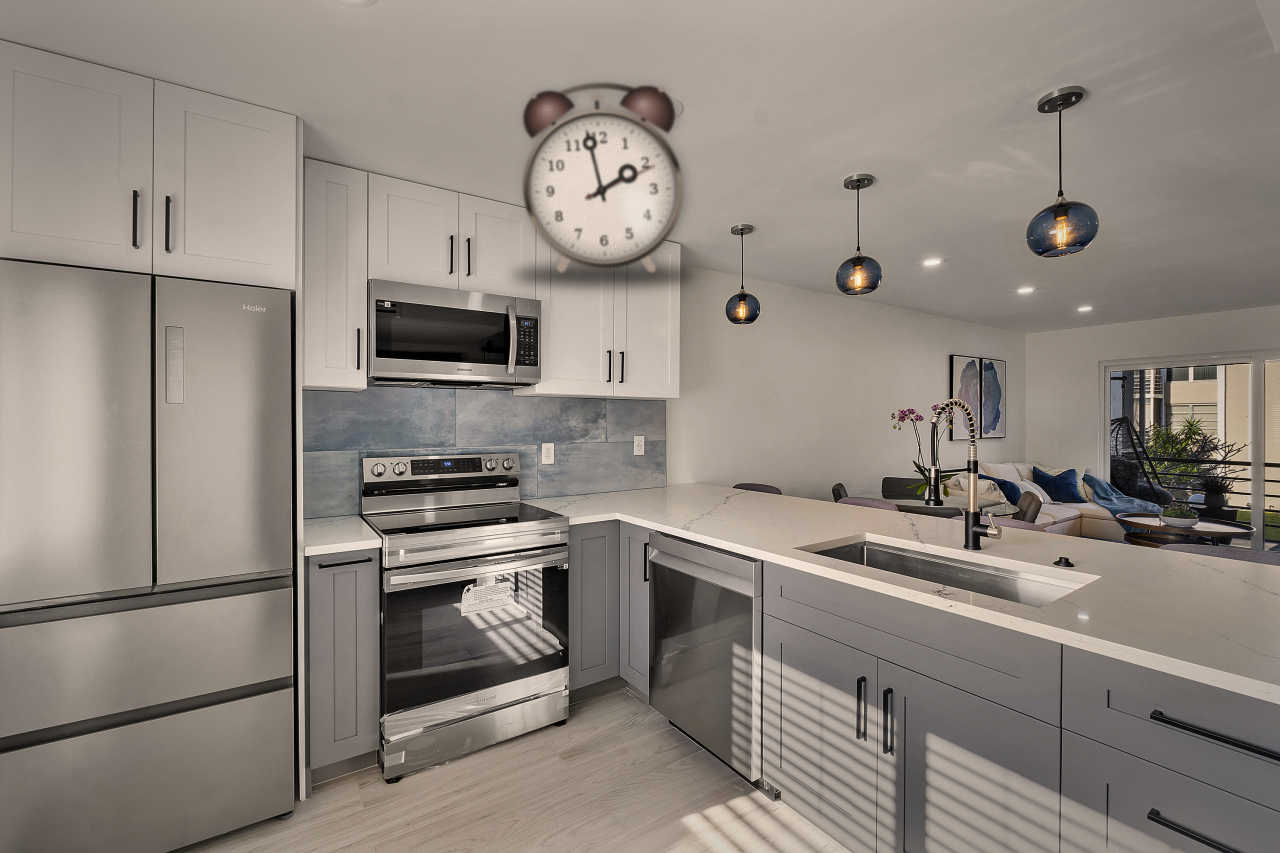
1:58:11
